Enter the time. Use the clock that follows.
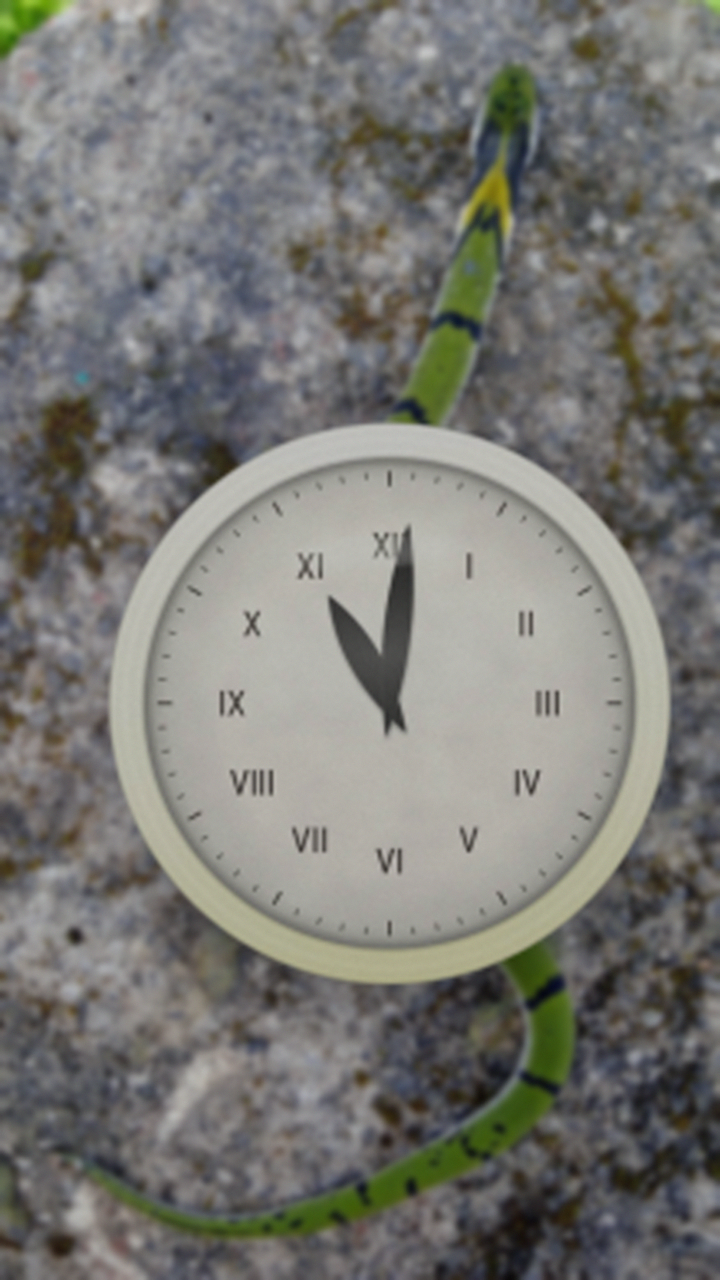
11:01
